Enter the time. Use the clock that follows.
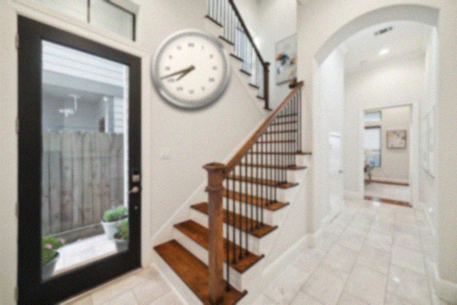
7:42
